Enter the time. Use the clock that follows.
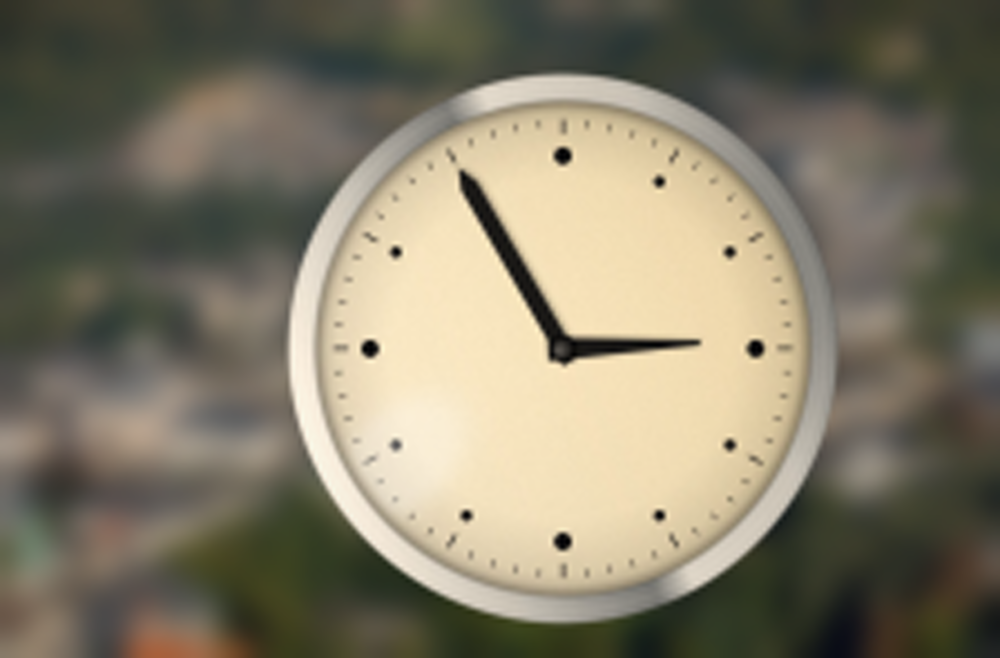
2:55
